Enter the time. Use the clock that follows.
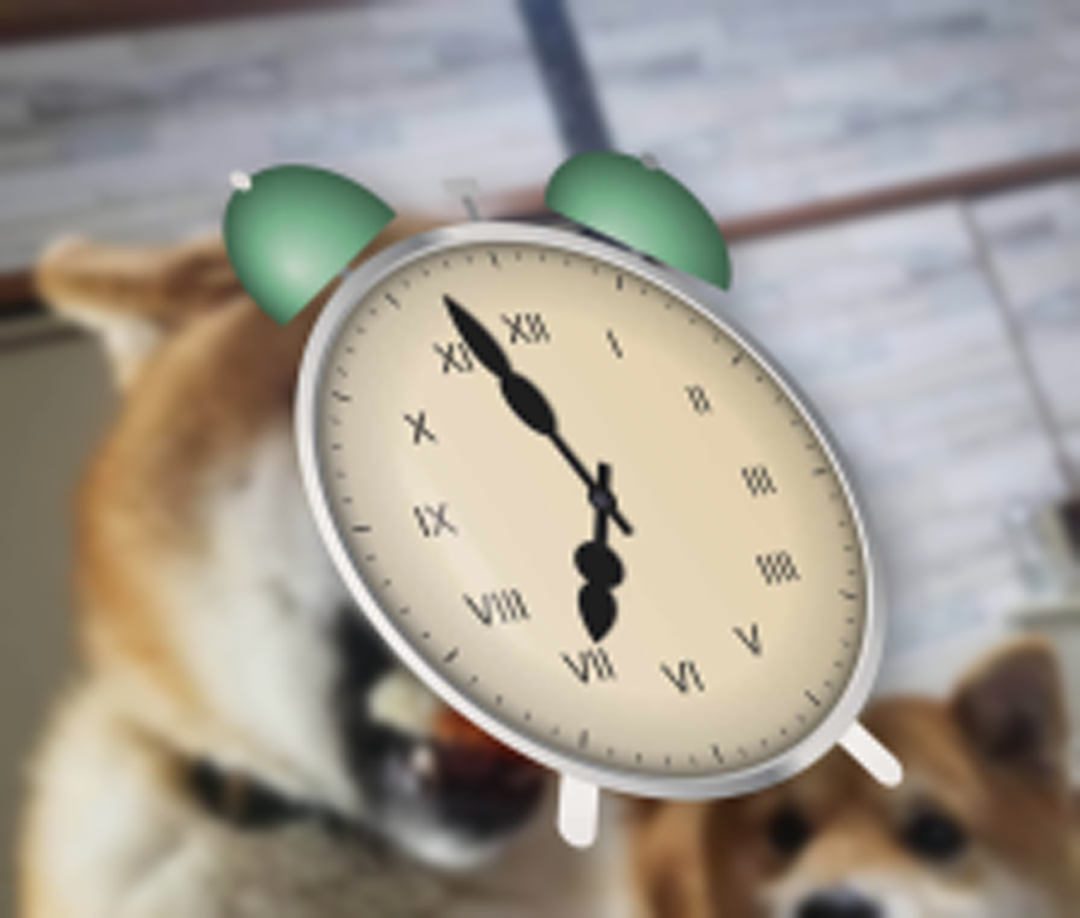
6:57
